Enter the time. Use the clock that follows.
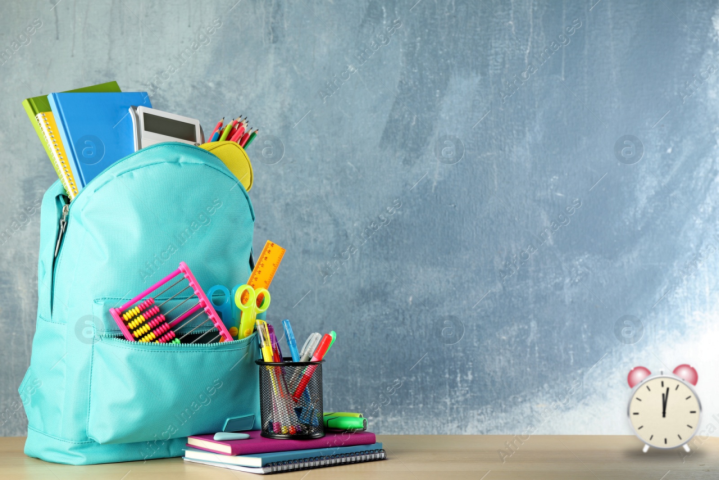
12:02
